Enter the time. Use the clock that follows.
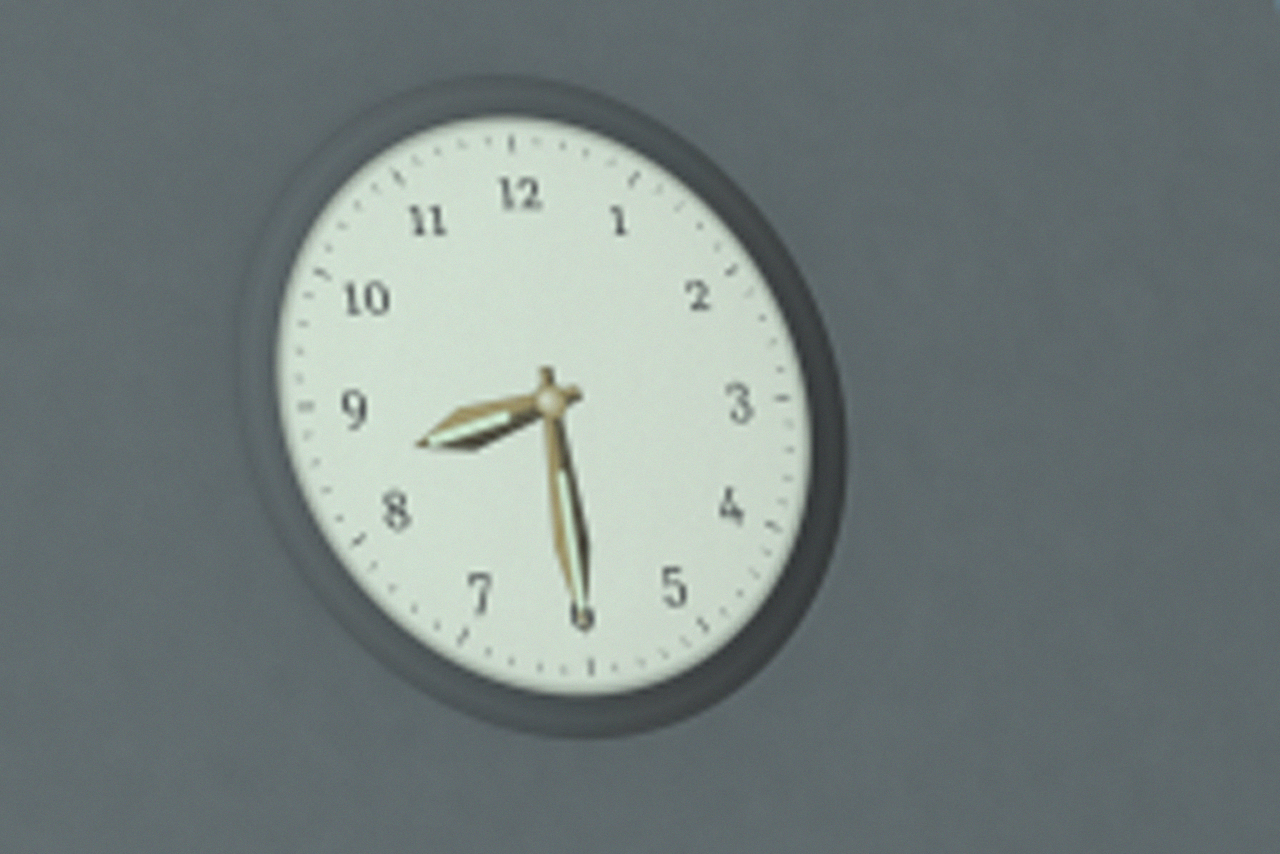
8:30
